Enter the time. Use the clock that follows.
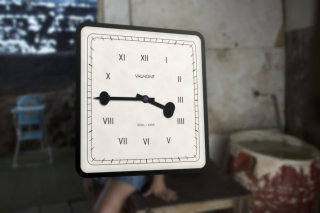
3:45
